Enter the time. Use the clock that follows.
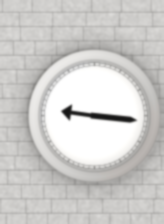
9:16
